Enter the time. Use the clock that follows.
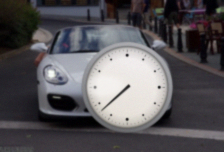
7:38
